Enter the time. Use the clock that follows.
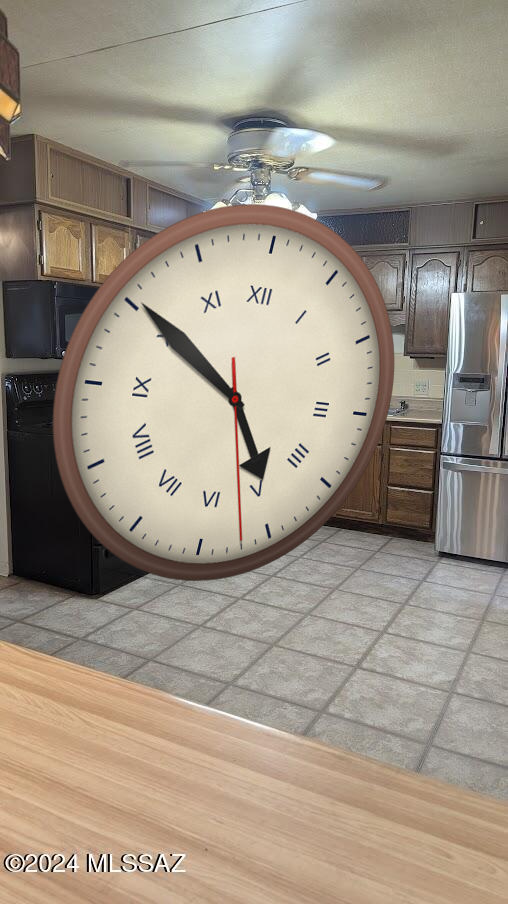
4:50:27
